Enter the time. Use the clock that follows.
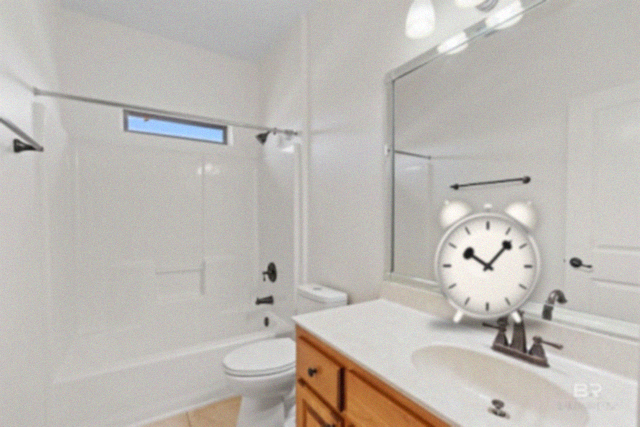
10:07
